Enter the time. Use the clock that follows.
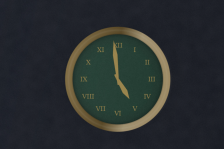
4:59
